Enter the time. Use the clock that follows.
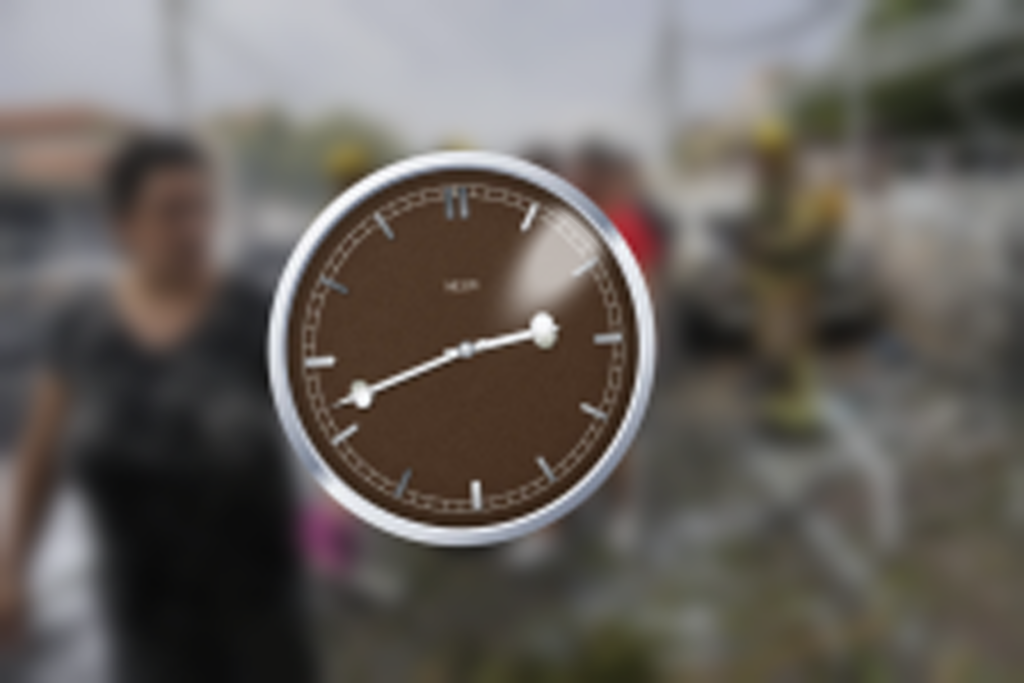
2:42
